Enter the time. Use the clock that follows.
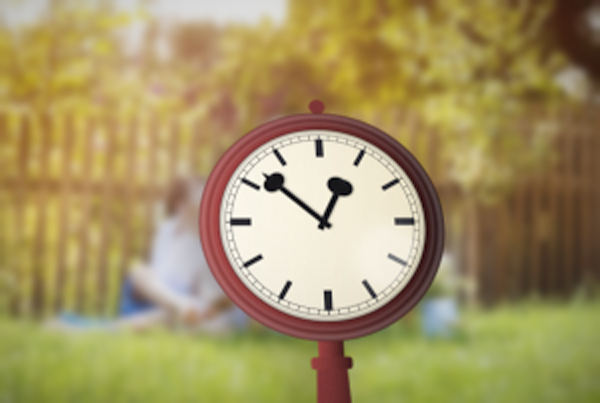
12:52
